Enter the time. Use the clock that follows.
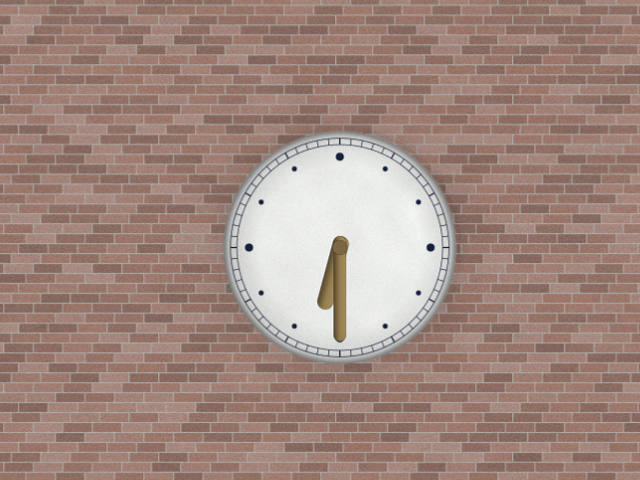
6:30
